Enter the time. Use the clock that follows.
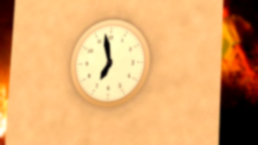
6:58
